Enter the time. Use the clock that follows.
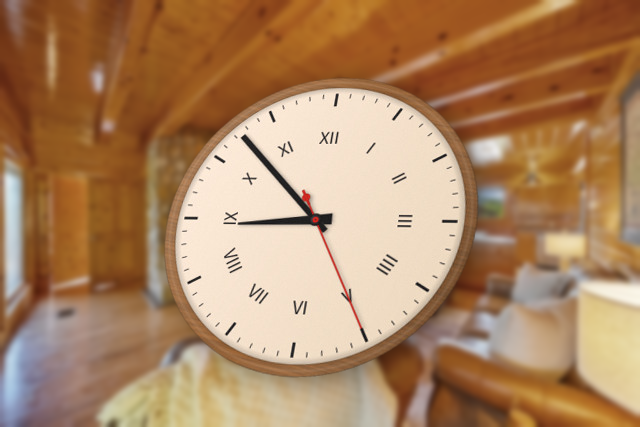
8:52:25
